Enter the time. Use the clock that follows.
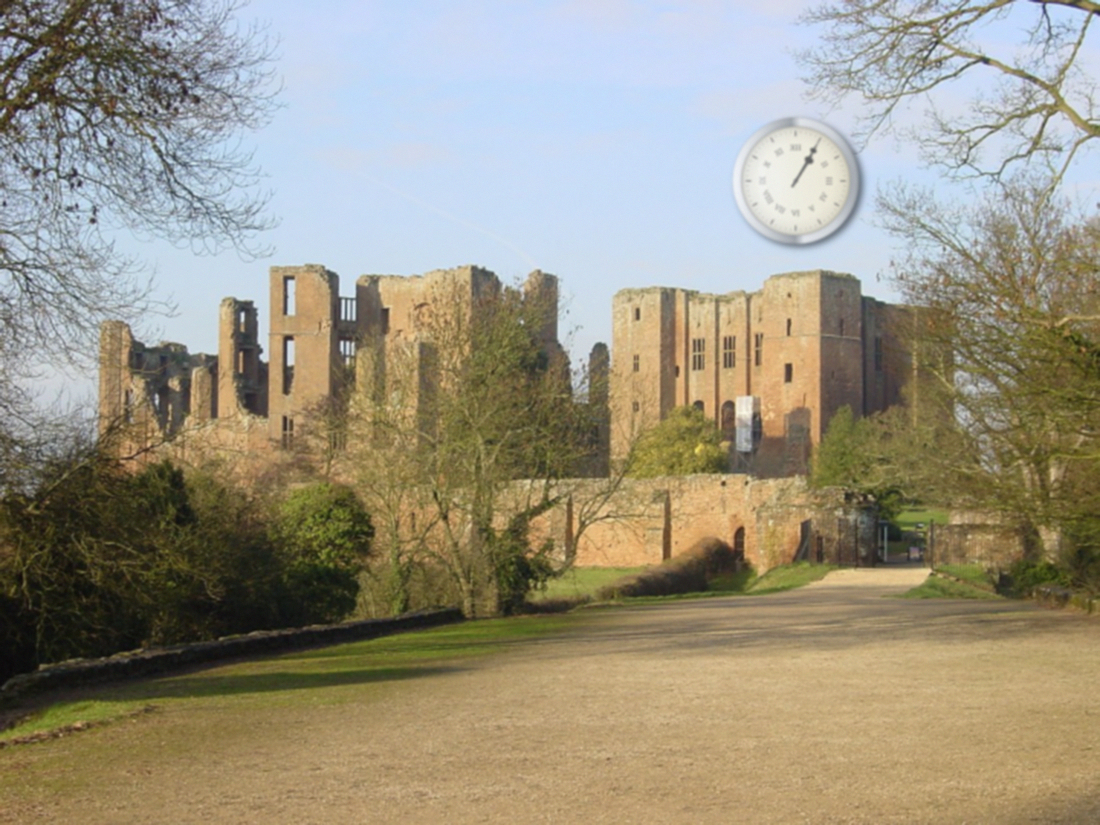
1:05
